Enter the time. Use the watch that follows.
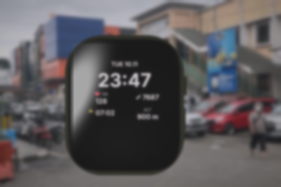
23:47
